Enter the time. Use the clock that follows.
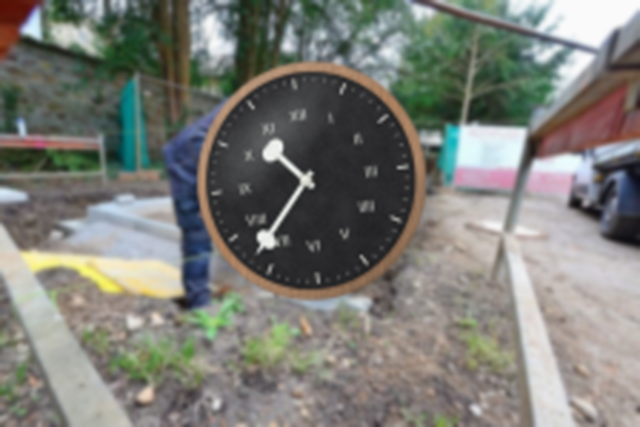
10:37
